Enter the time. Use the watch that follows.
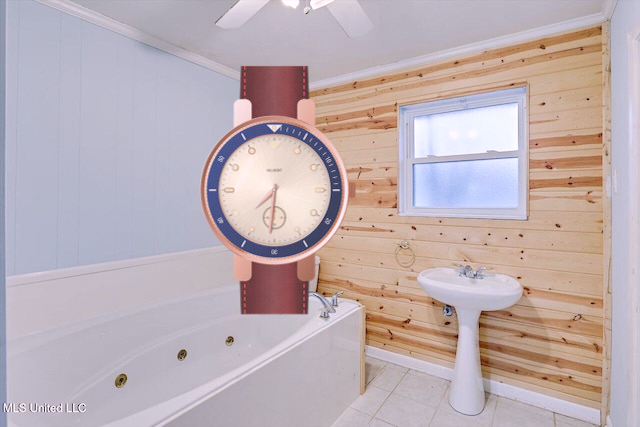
7:31
